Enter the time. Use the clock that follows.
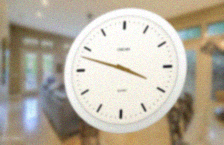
3:48
